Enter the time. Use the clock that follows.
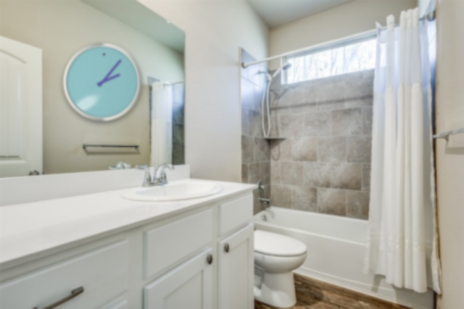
2:06
